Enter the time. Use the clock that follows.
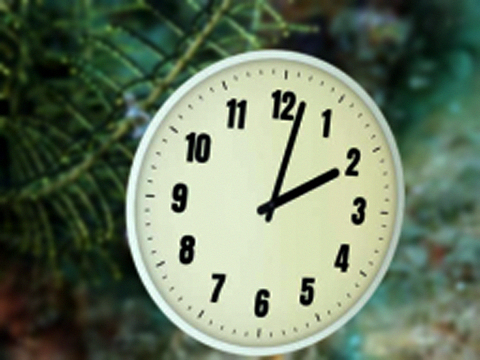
2:02
